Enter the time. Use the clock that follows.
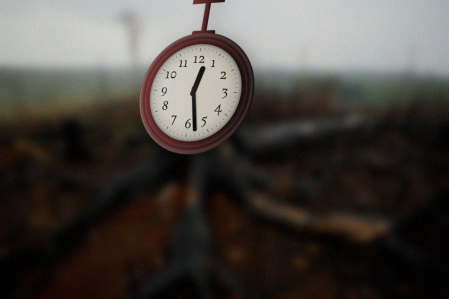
12:28
